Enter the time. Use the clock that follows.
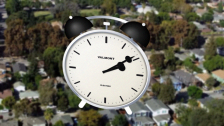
2:09
